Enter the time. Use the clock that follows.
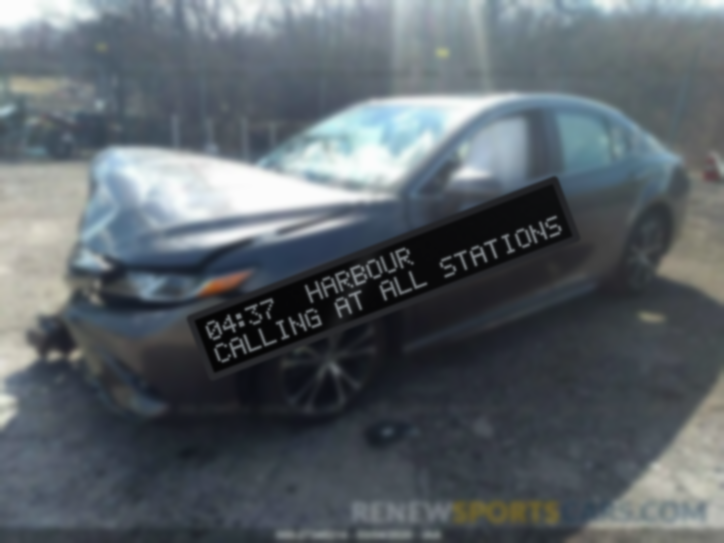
4:37
